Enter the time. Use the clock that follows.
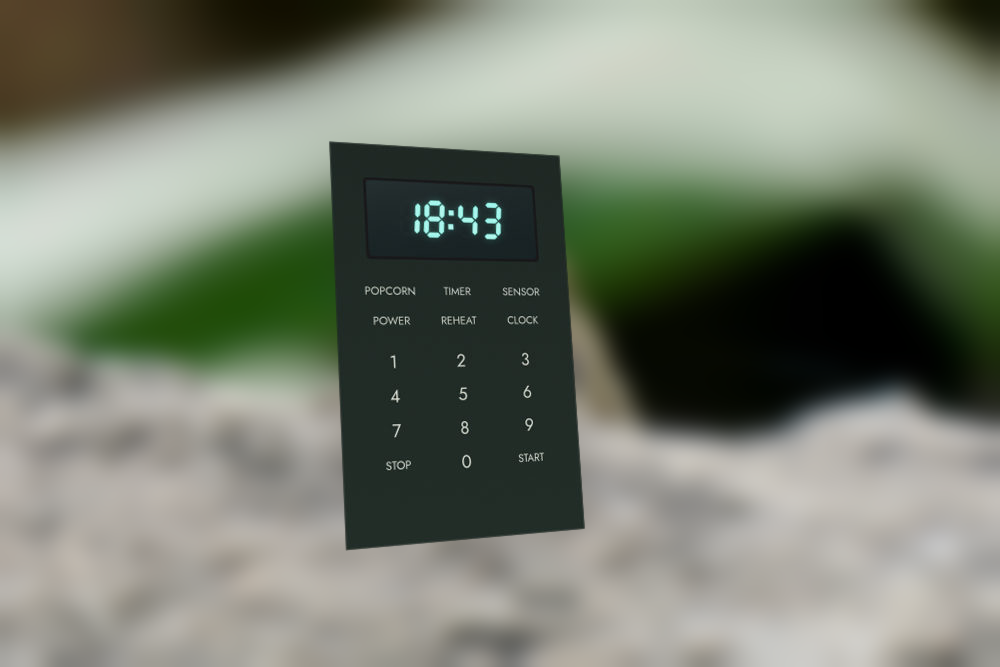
18:43
